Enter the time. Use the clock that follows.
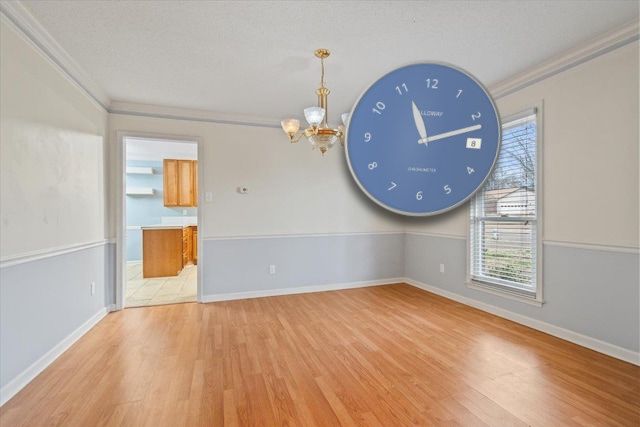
11:12
